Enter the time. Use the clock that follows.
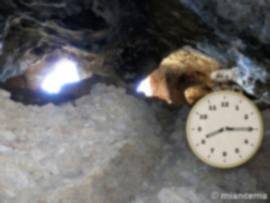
8:15
